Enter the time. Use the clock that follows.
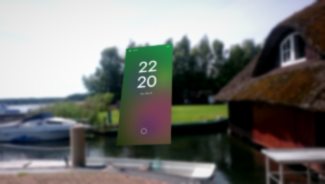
22:20
